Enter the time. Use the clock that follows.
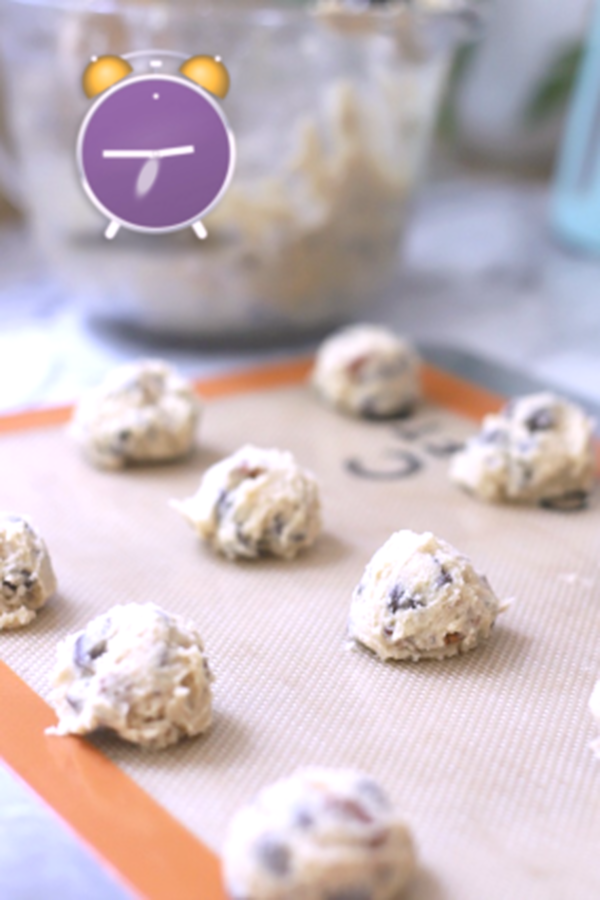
2:45
